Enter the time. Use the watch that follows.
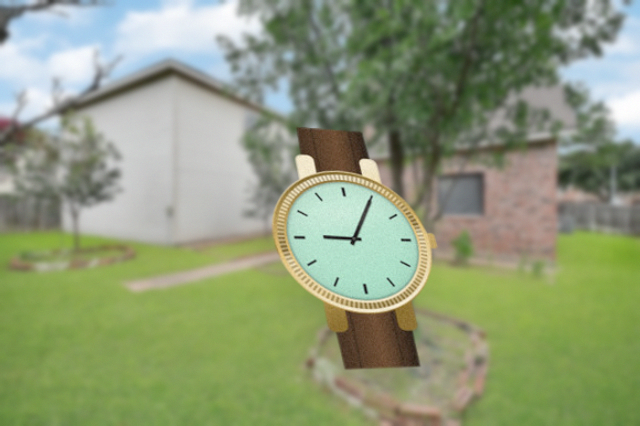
9:05
